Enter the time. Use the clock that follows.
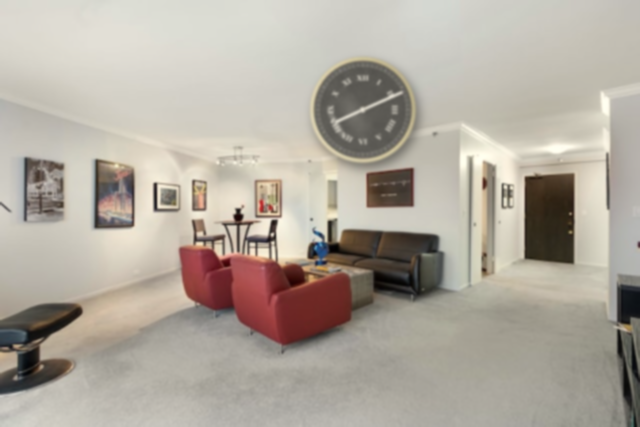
8:11
